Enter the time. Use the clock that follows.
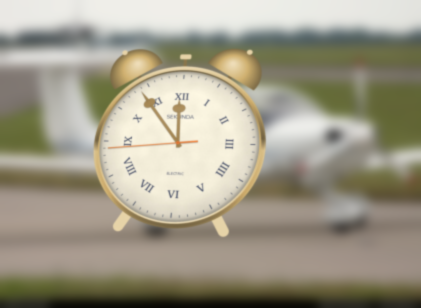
11:53:44
